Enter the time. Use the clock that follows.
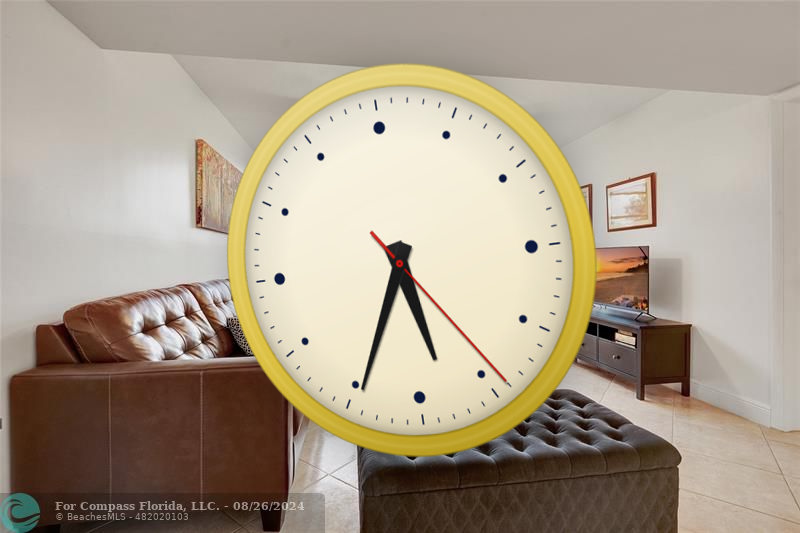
5:34:24
